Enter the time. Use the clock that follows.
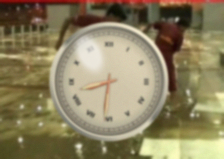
8:31
